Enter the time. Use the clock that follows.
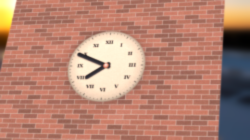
7:49
